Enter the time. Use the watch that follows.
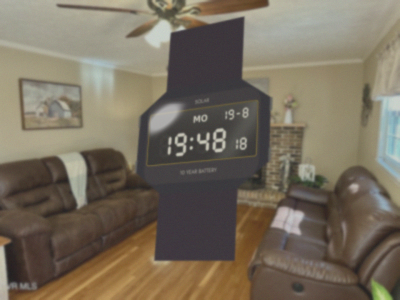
19:48:18
